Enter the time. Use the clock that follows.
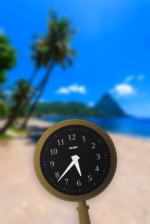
5:38
